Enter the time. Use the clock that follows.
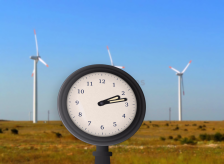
2:13
